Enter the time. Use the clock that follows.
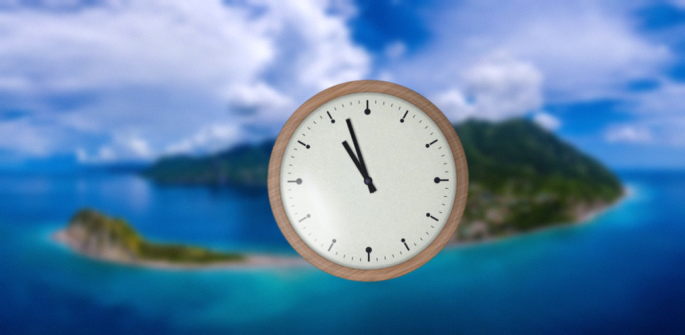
10:57
